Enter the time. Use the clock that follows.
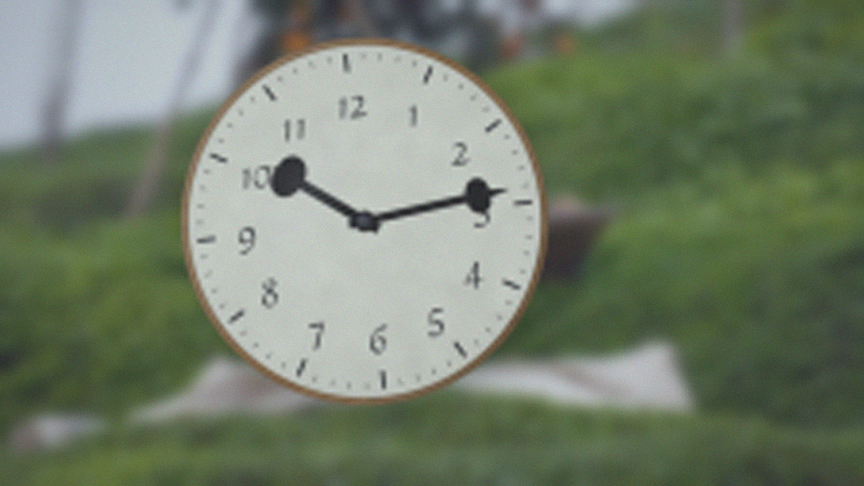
10:14
